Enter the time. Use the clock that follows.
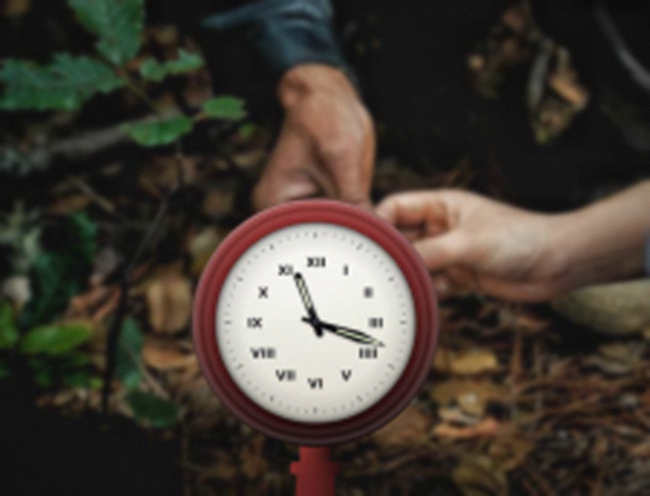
11:18
